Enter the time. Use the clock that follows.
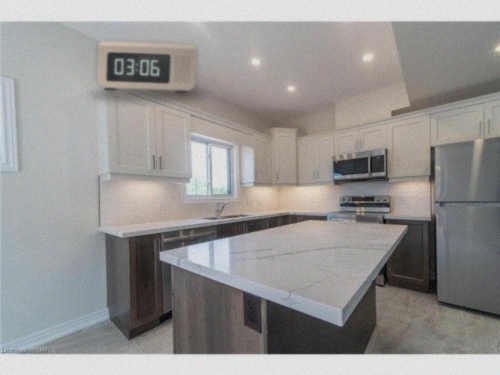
3:06
